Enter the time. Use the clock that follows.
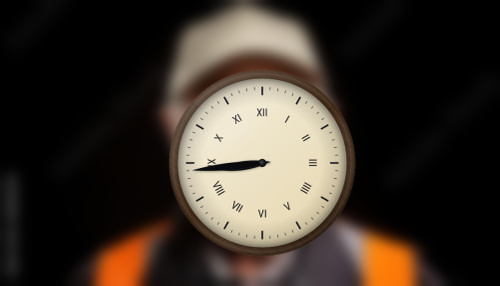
8:44
